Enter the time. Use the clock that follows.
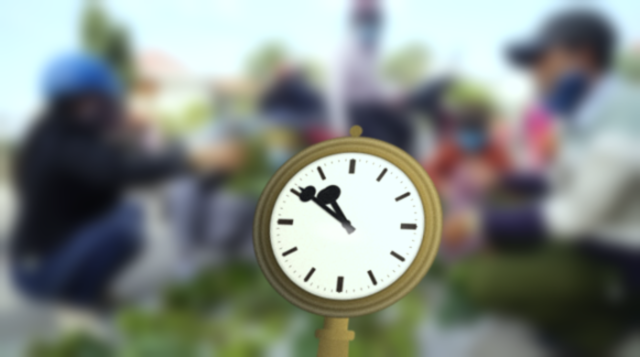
10:51
